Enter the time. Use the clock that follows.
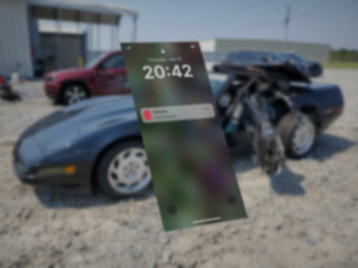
20:42
